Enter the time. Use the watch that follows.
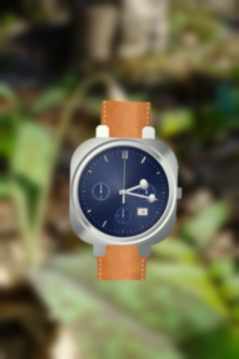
2:17
